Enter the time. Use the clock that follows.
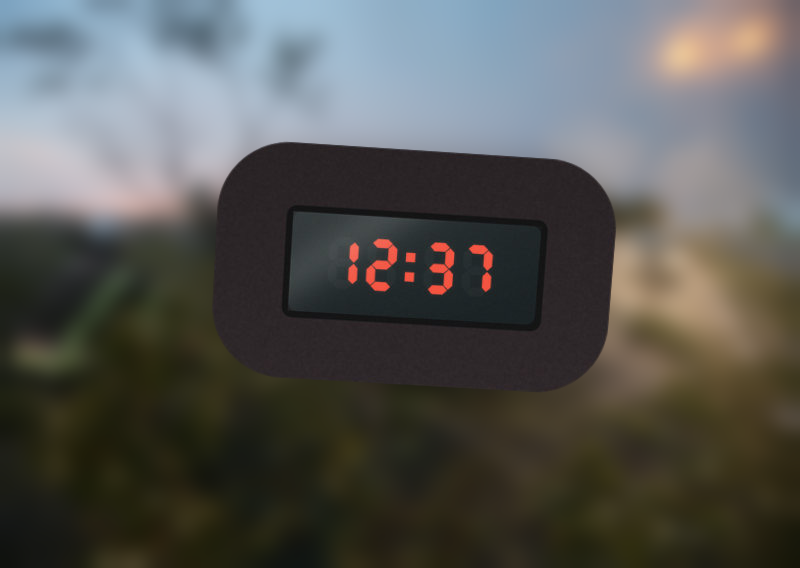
12:37
